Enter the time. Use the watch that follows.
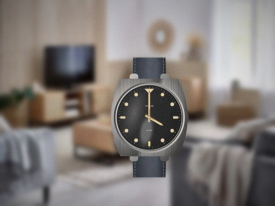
4:00
